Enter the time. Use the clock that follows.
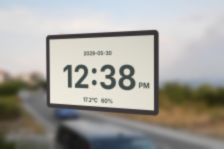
12:38
